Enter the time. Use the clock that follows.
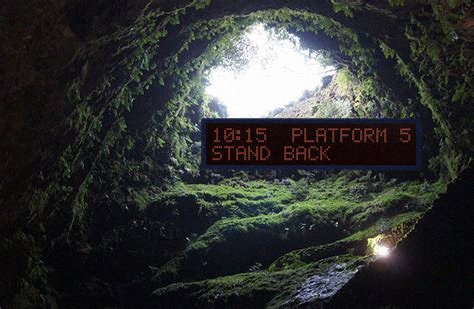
10:15
